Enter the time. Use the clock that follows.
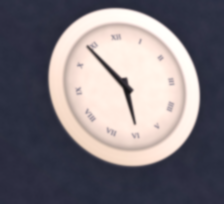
5:54
